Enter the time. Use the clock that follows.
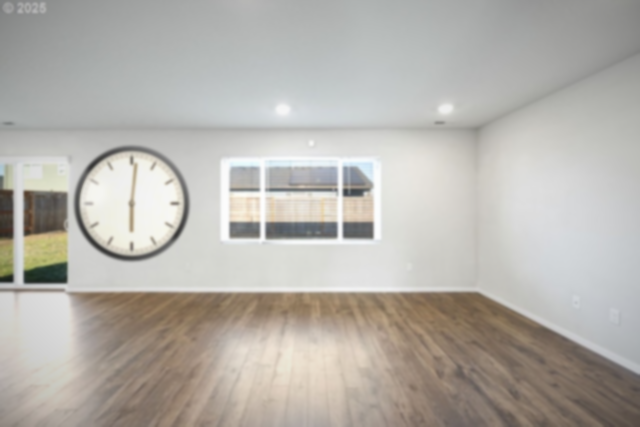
6:01
